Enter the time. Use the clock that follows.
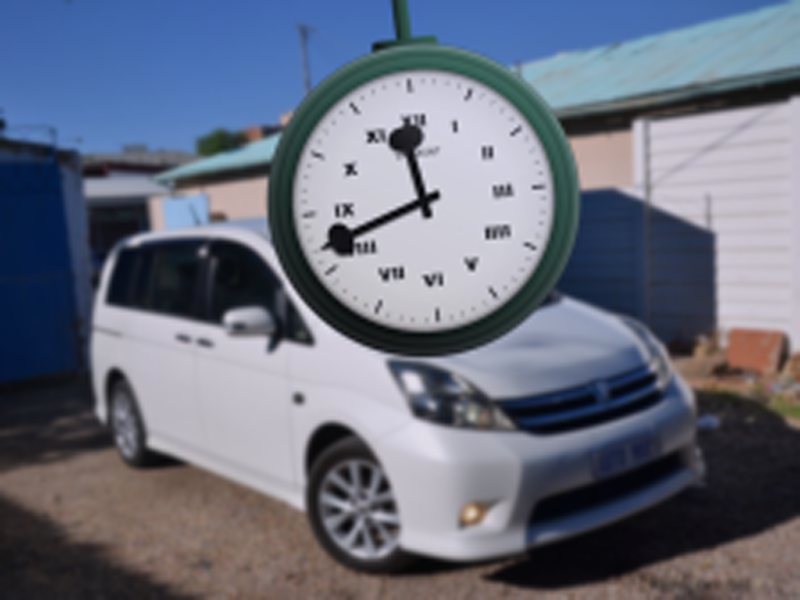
11:42
